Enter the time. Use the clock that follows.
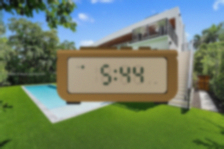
5:44
